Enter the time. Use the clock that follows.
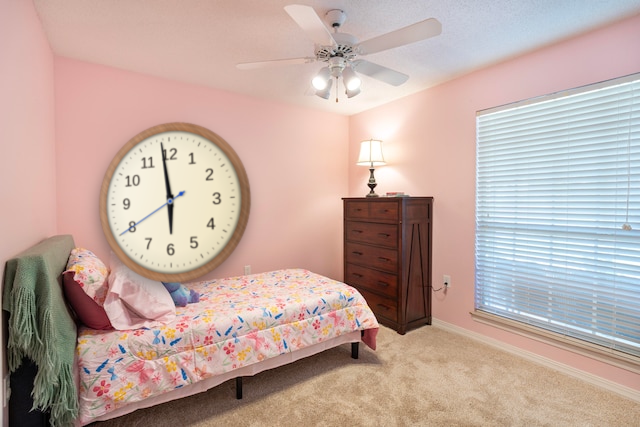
5:58:40
